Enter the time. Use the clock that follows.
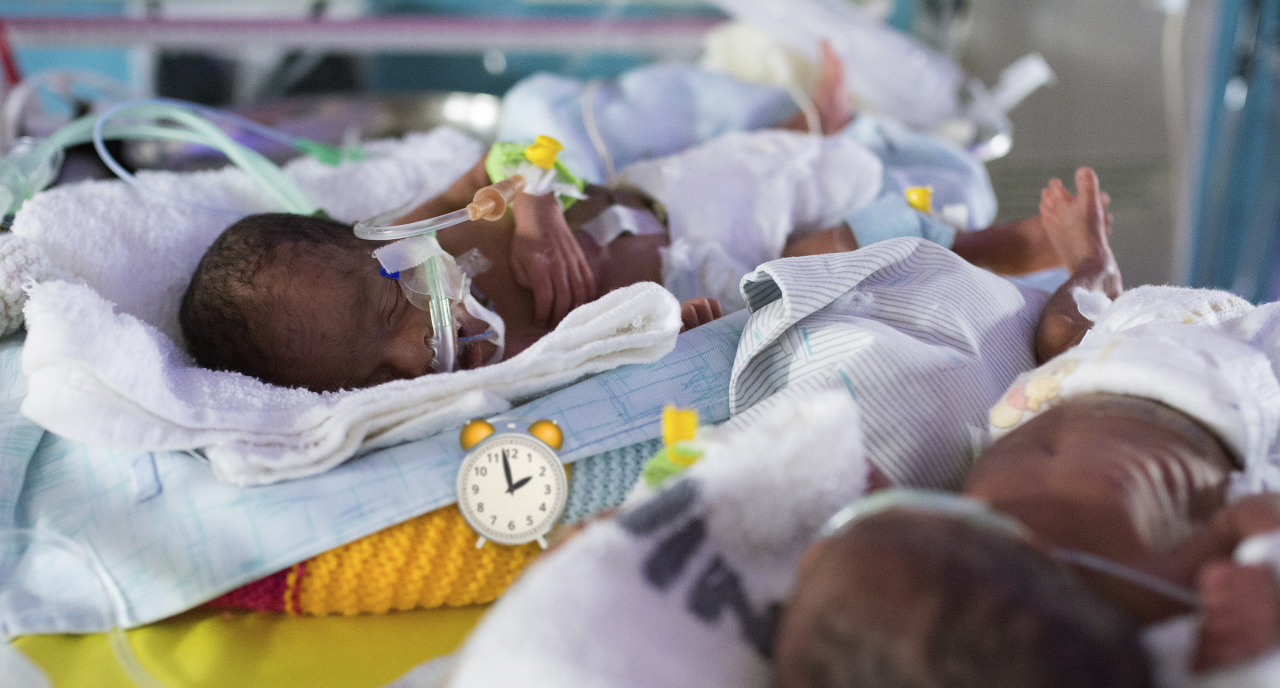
1:58
